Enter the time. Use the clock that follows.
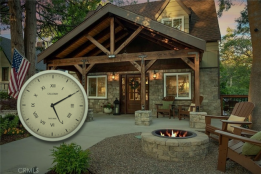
5:10
